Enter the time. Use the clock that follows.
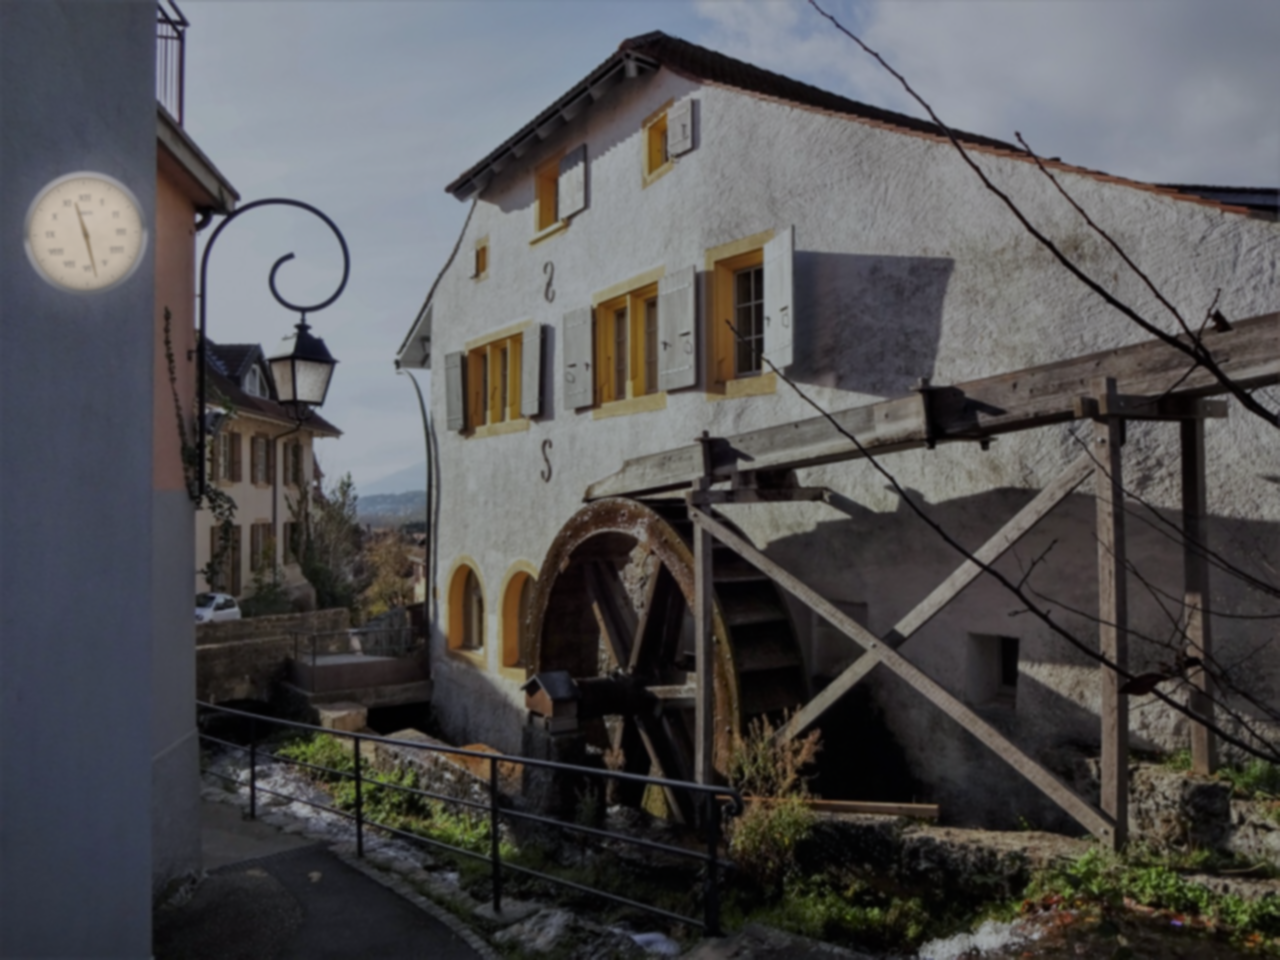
11:28
